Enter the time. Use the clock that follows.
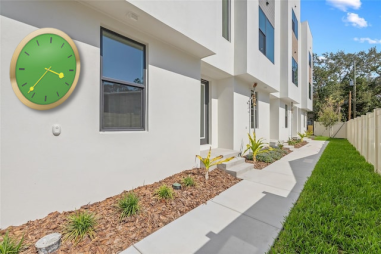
3:37
